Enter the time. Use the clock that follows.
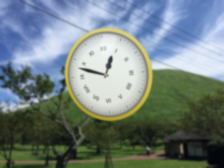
12:48
